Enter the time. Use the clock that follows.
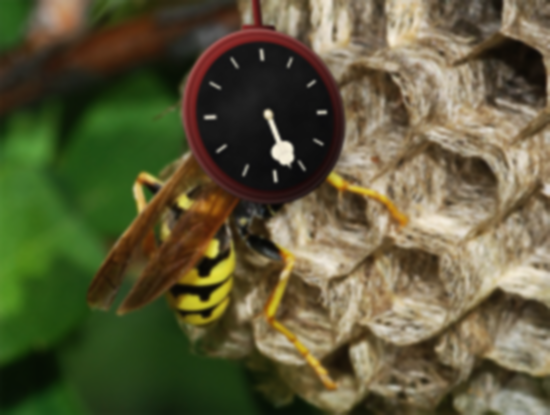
5:27
